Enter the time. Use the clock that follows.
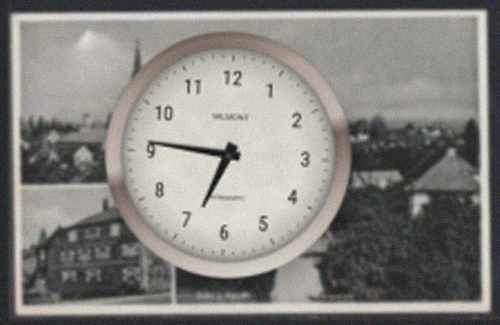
6:46
